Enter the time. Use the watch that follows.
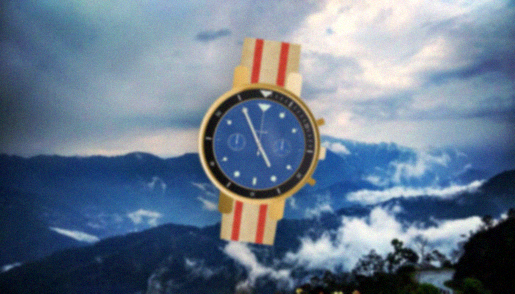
4:55
